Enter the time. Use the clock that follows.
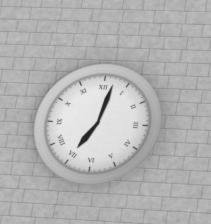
7:02
